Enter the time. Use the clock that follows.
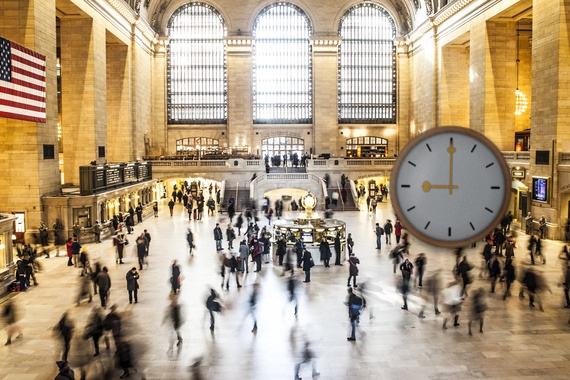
9:00
